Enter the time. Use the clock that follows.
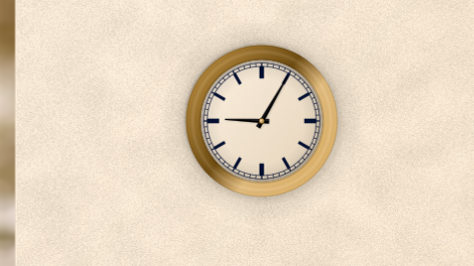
9:05
